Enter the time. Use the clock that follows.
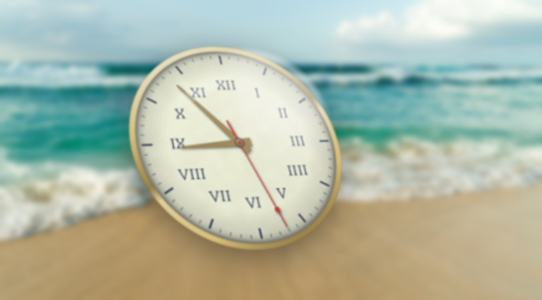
8:53:27
